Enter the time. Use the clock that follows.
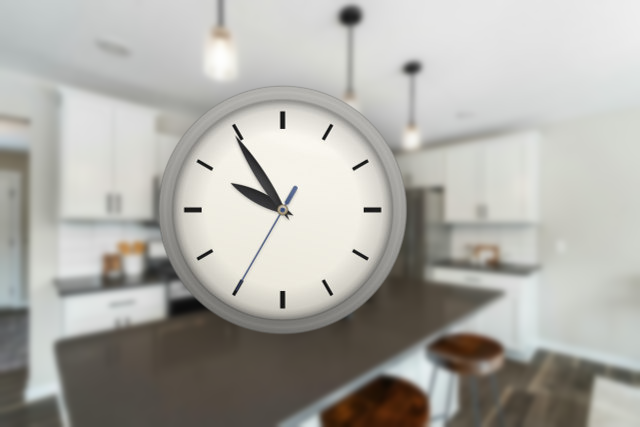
9:54:35
